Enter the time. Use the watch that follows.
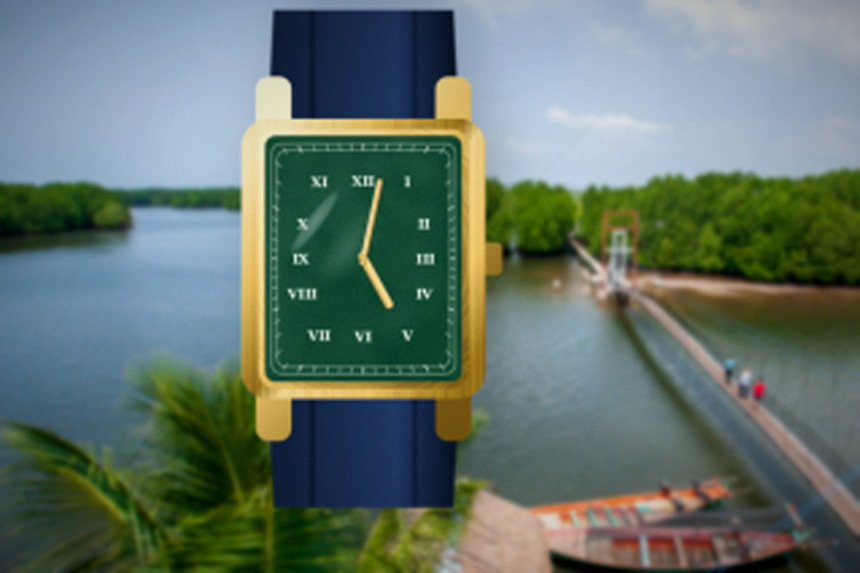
5:02
